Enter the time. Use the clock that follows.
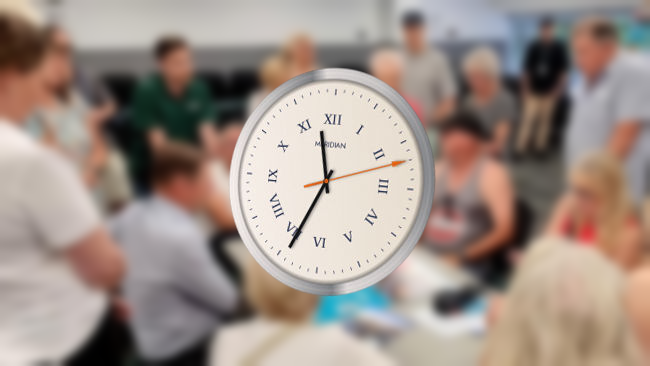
11:34:12
